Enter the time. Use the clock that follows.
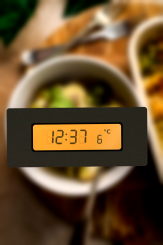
12:37
